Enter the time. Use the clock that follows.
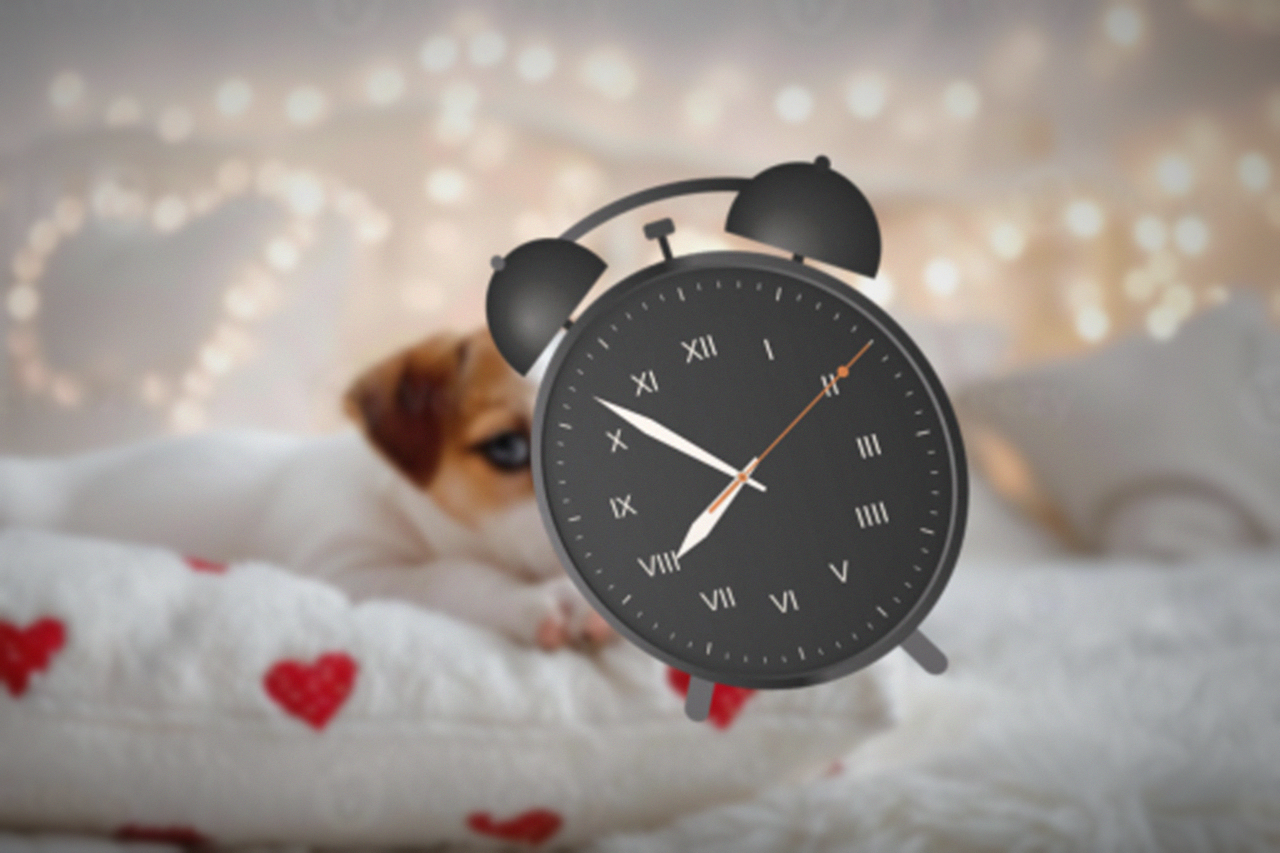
7:52:10
